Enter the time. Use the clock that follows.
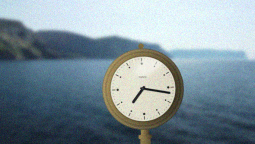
7:17
